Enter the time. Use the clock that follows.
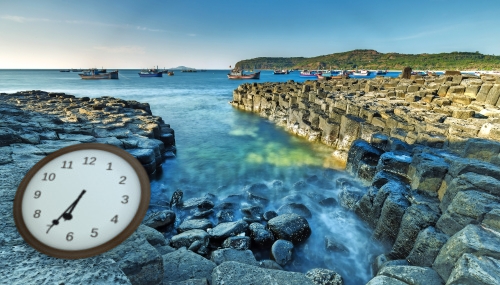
6:35
